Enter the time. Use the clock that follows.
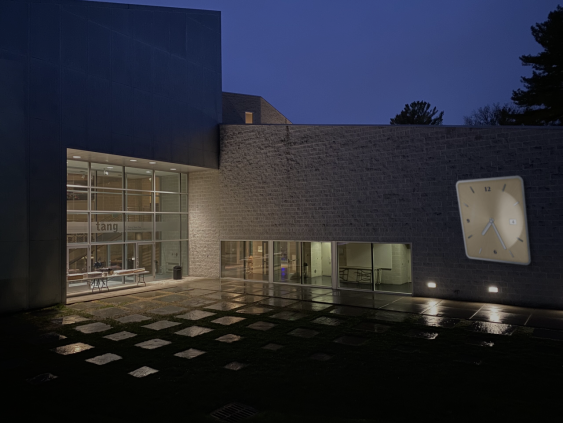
7:26
